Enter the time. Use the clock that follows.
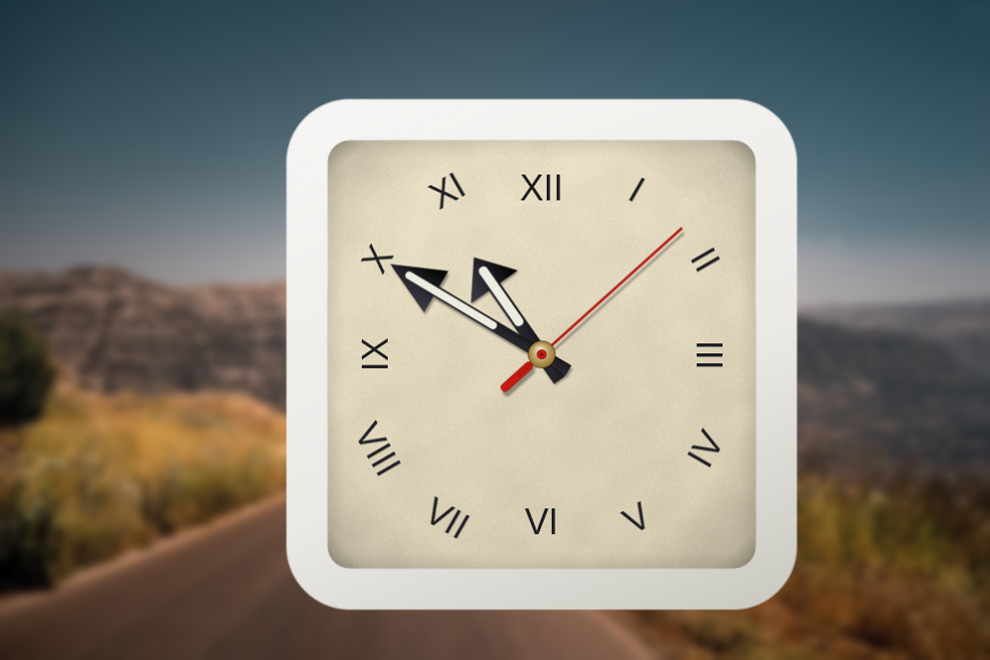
10:50:08
